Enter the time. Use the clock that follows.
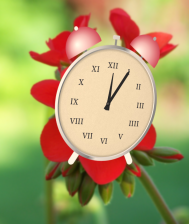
12:05
